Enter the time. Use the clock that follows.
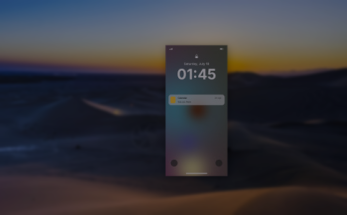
1:45
